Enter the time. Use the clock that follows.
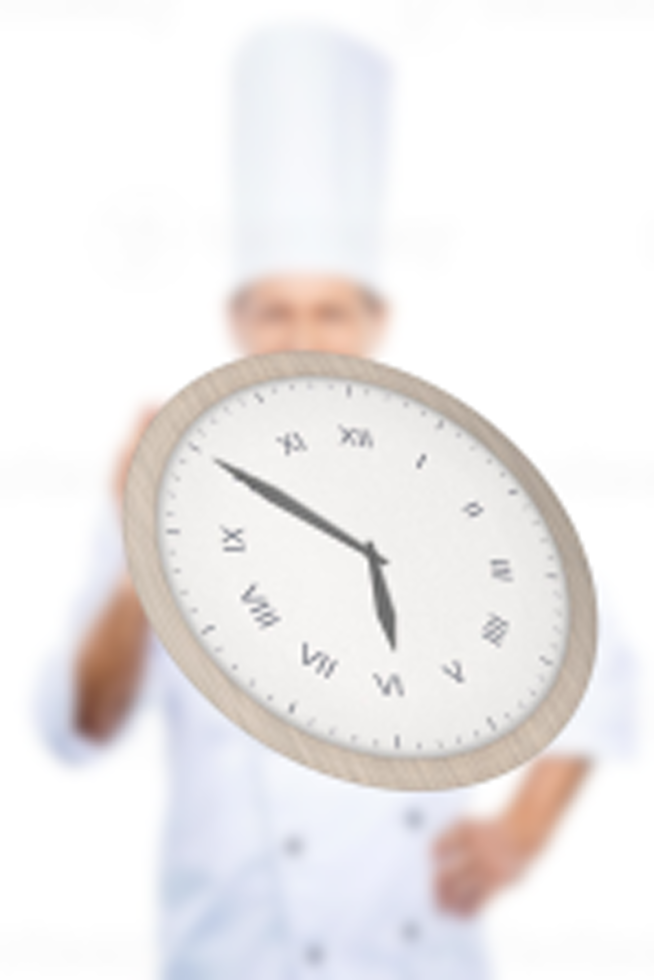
5:50
